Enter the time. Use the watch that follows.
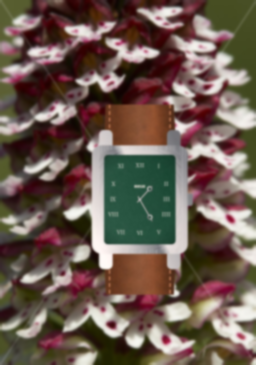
1:25
